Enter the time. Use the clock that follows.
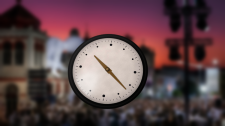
10:22
